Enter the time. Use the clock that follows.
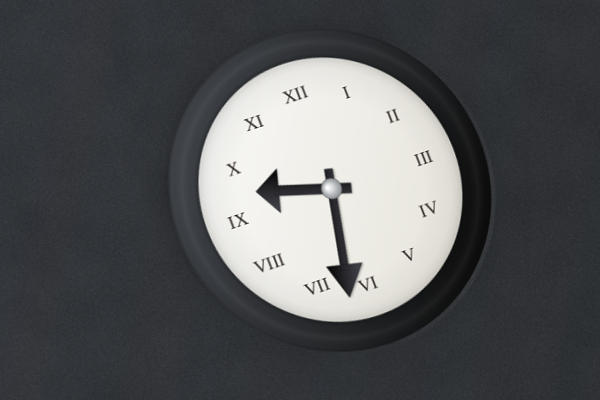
9:32
